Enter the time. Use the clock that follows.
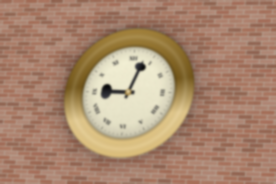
9:03
